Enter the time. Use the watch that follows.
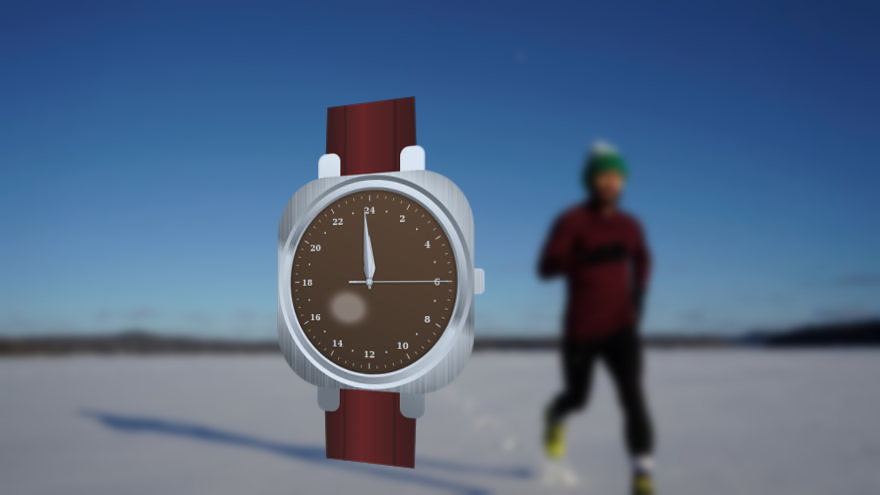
23:59:15
